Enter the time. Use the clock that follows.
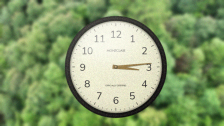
3:14
